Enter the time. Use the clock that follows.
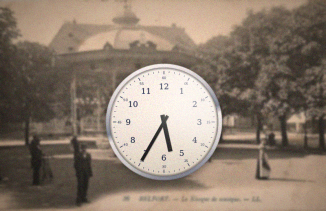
5:35
